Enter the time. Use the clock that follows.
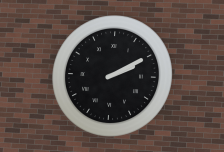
2:10
